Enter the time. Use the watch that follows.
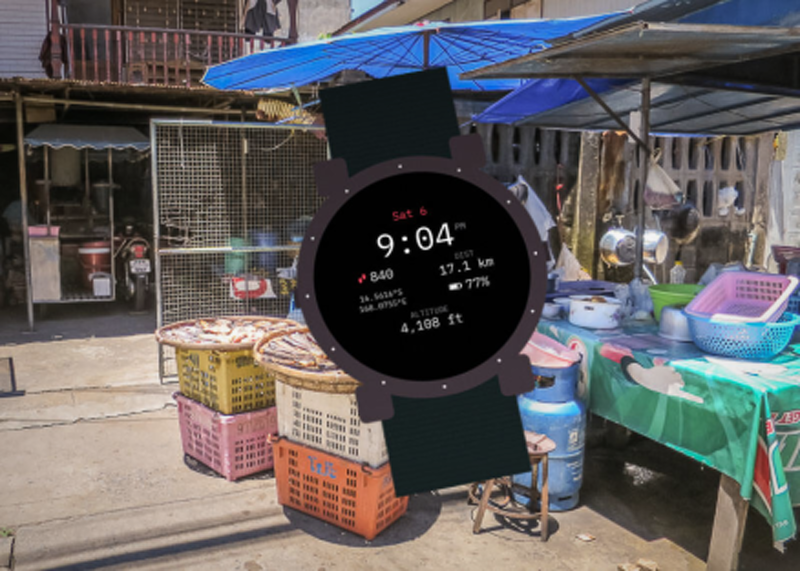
9:04
